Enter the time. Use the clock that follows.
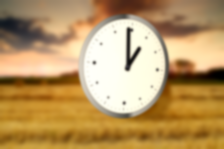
12:59
